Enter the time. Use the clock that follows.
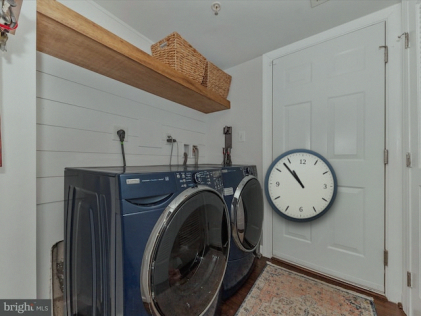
10:53
